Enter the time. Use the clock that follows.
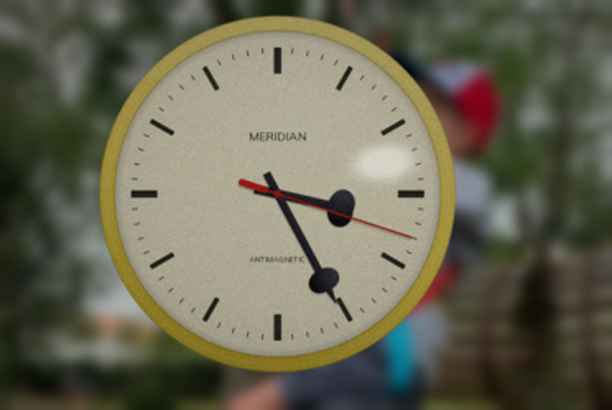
3:25:18
